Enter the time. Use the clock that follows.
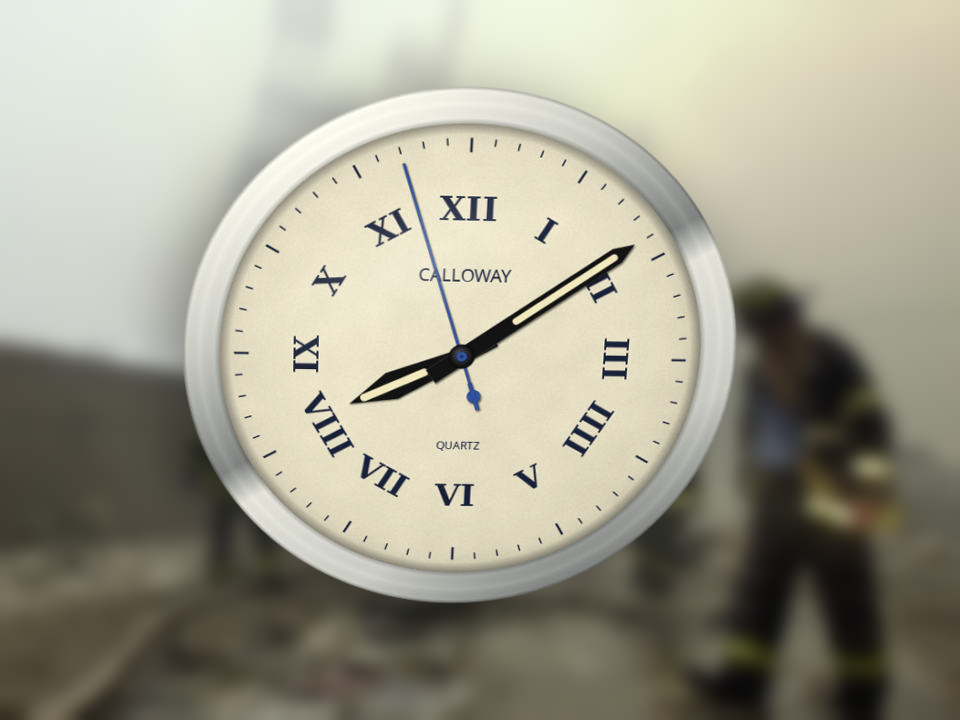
8:08:57
